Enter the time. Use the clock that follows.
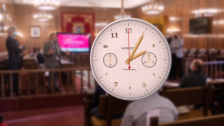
2:05
